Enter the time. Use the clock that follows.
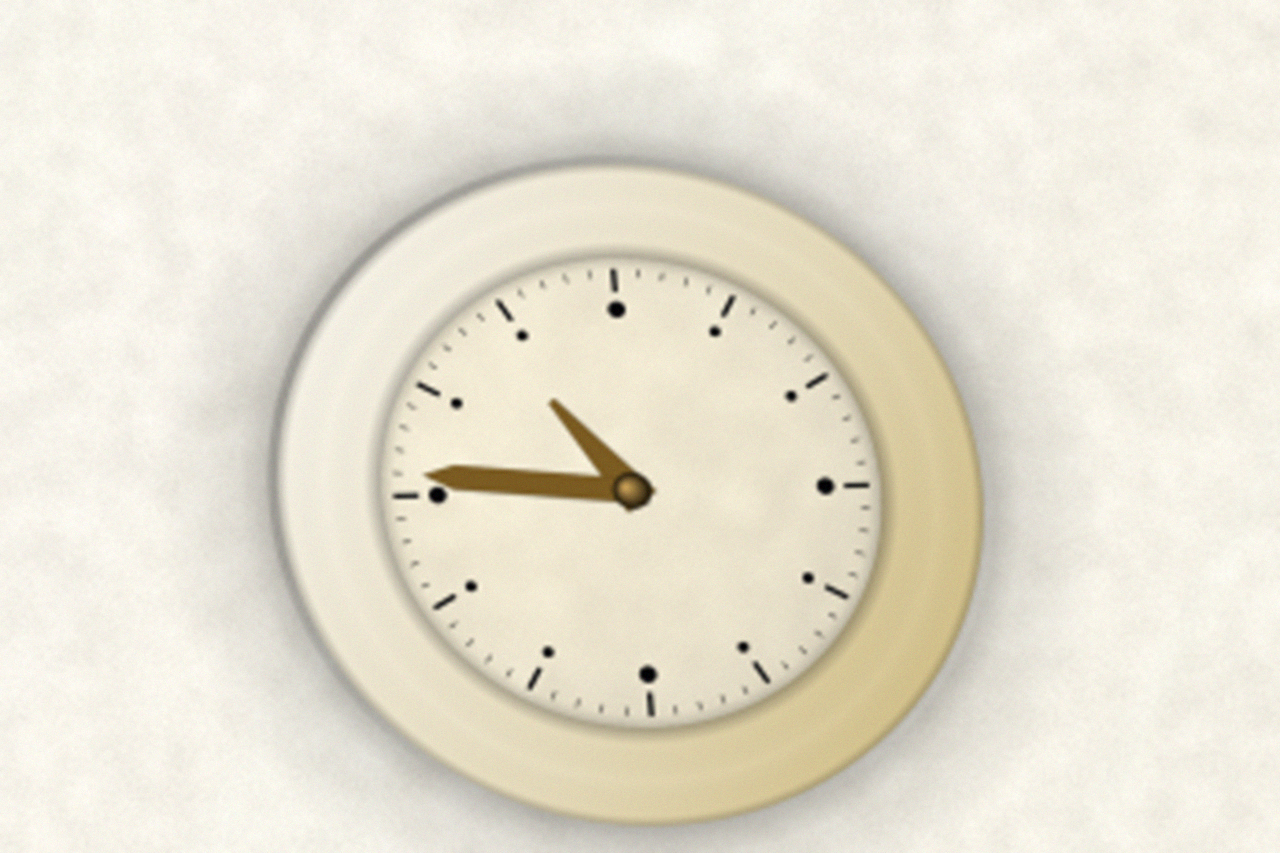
10:46
